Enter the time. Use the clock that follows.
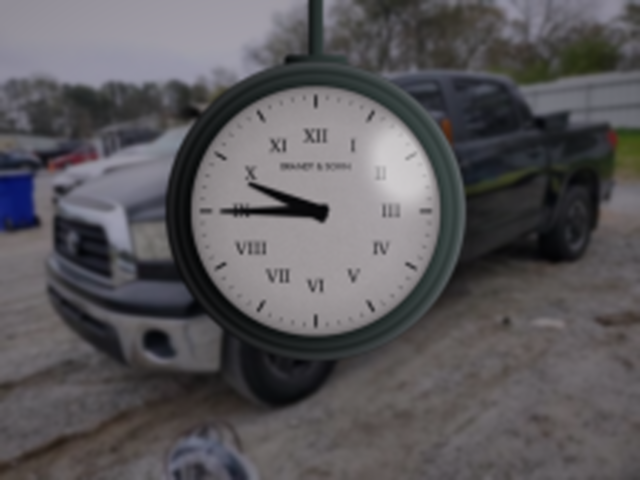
9:45
